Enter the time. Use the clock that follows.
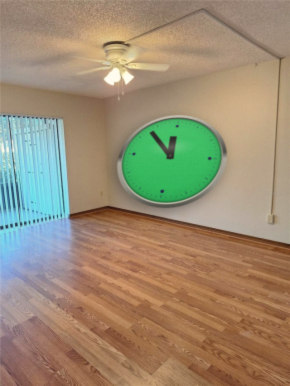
11:53
